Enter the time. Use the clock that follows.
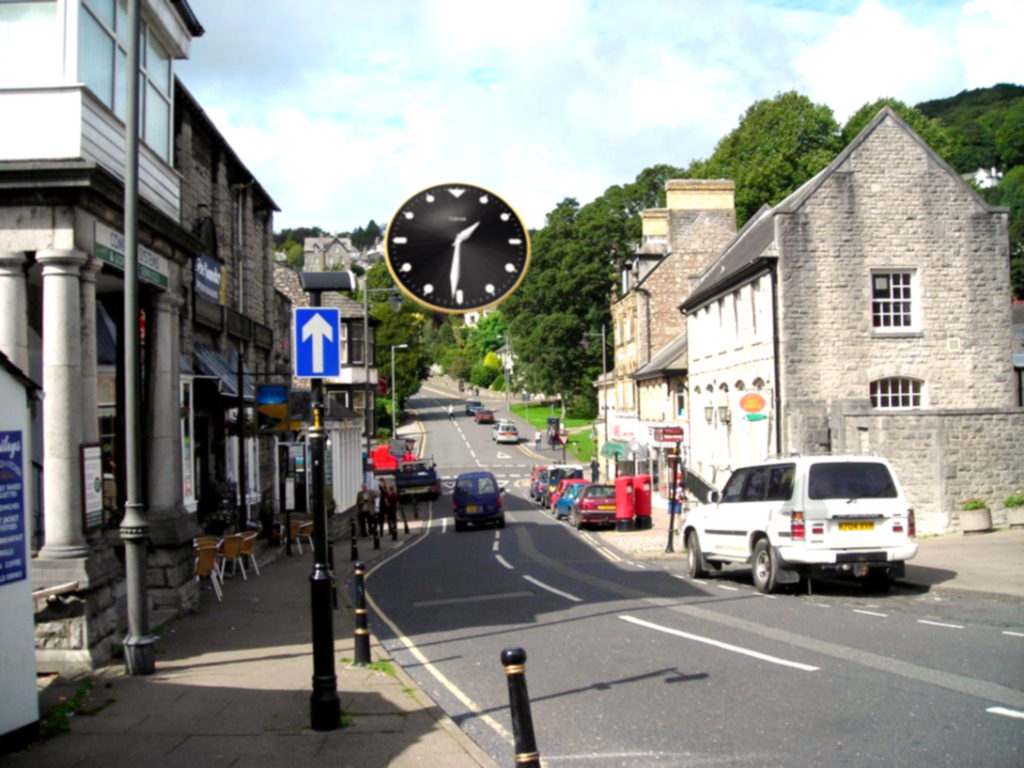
1:31
